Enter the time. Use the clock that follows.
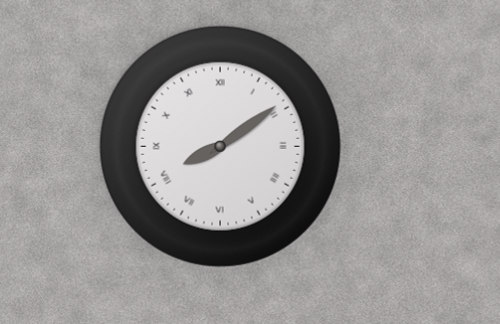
8:09
